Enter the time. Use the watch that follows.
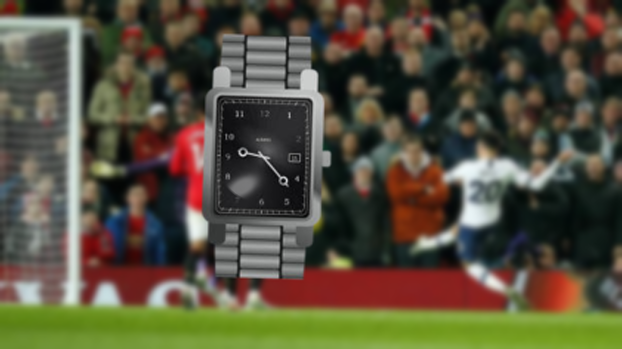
9:23
